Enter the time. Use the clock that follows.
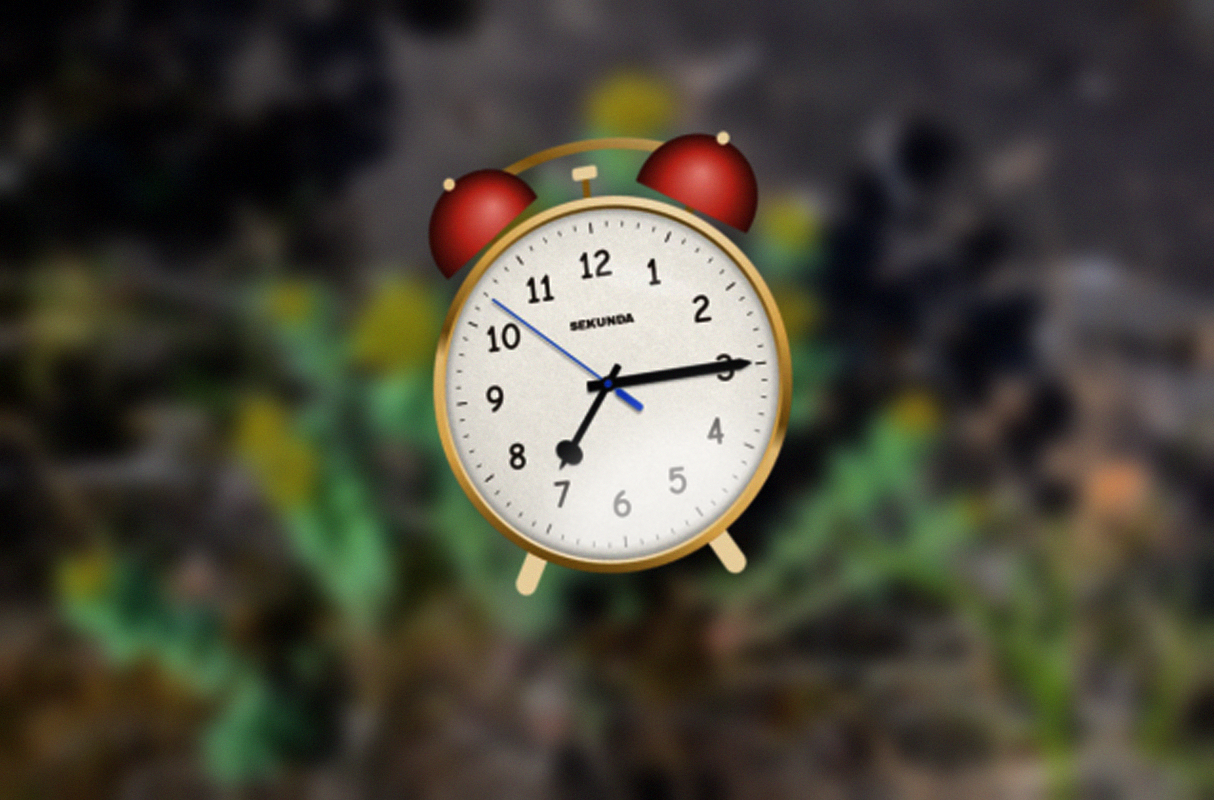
7:14:52
